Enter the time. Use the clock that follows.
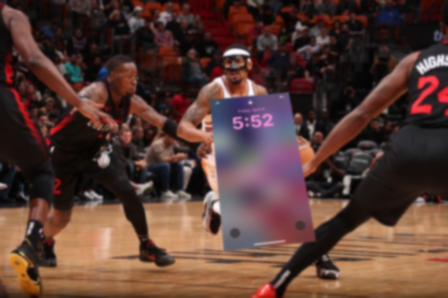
5:52
